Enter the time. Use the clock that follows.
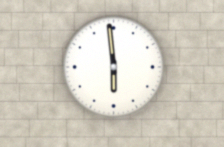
5:59
